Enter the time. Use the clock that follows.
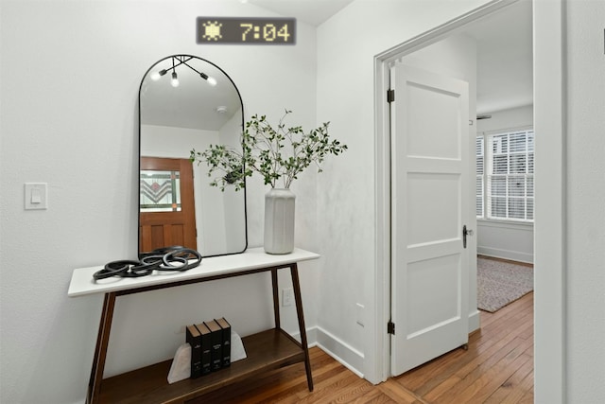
7:04
